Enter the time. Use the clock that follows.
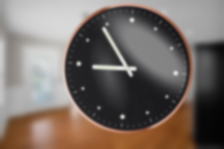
8:54
